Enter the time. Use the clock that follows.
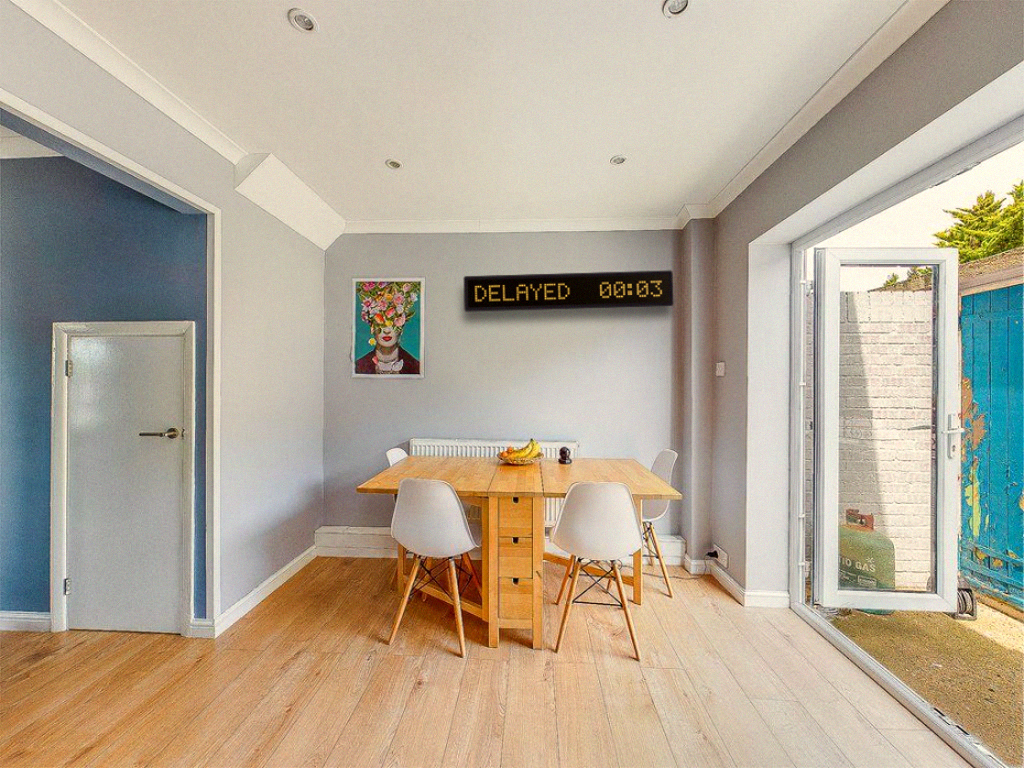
0:03
